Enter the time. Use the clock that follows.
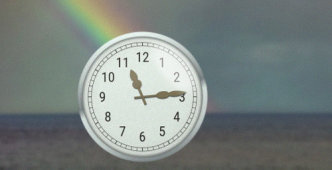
11:14
